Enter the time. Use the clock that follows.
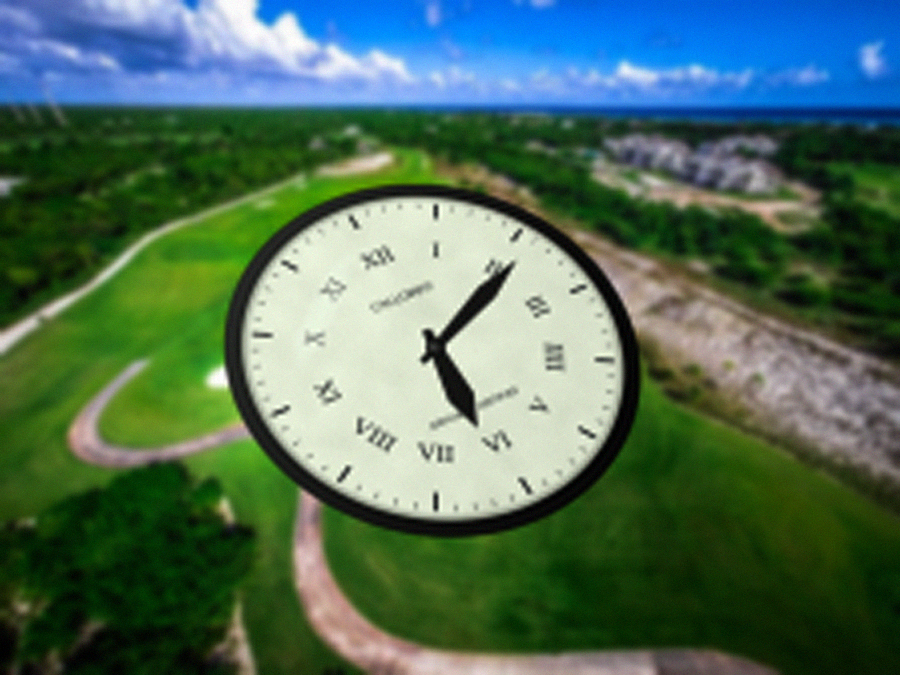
6:11
